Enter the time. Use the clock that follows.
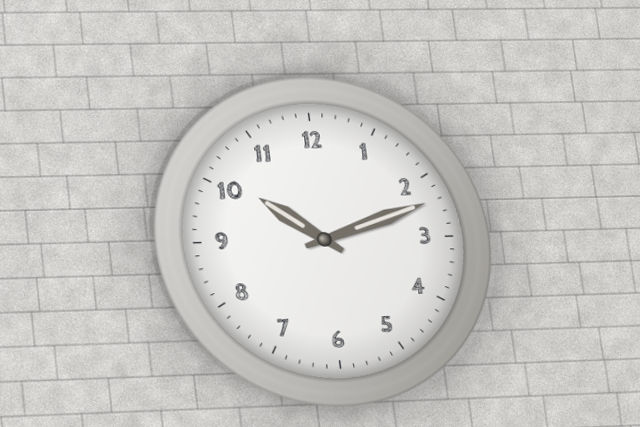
10:12
